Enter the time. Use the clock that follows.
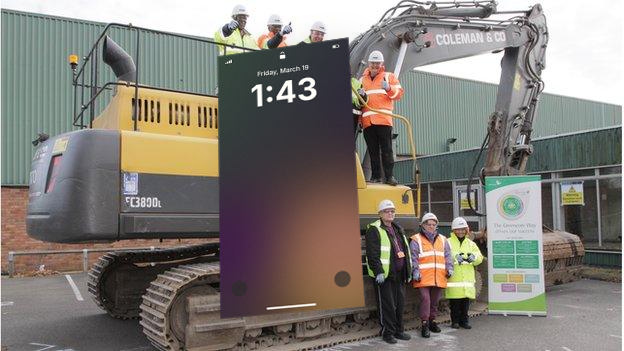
1:43
